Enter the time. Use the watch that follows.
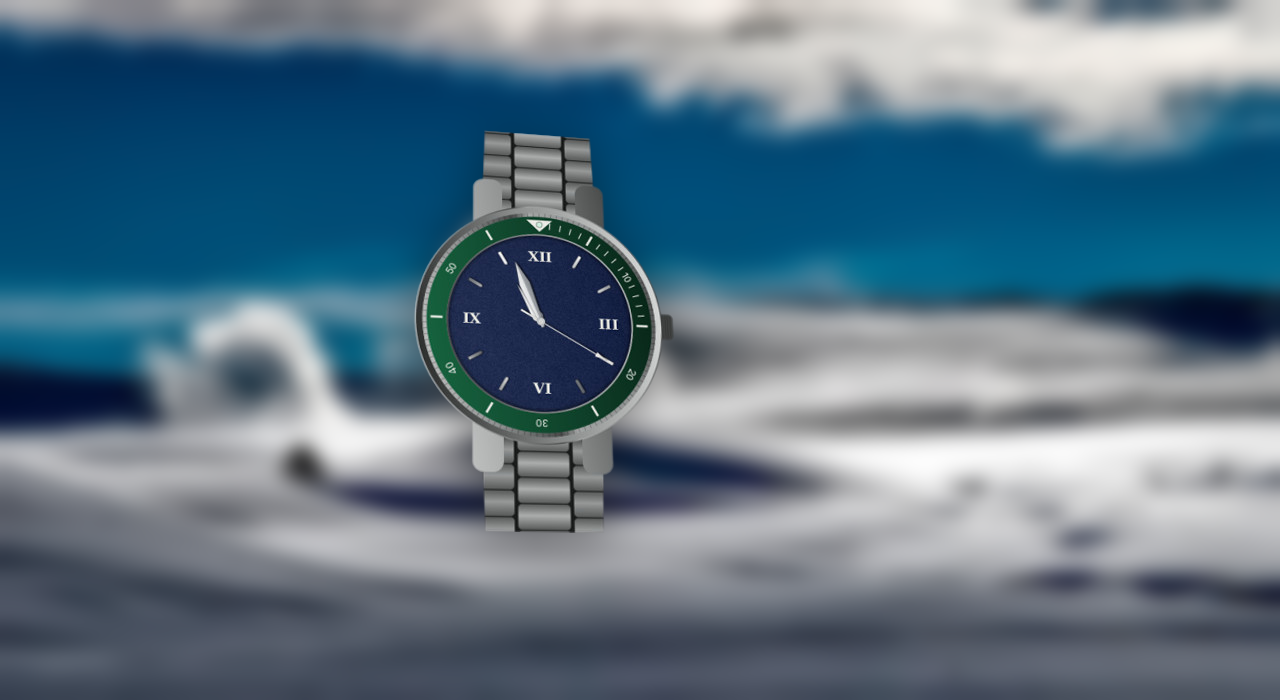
10:56:20
